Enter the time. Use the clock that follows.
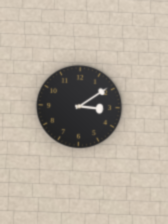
3:09
